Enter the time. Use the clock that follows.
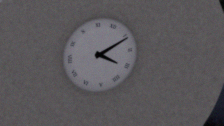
3:06
